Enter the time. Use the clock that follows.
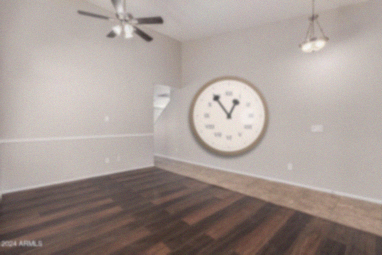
12:54
